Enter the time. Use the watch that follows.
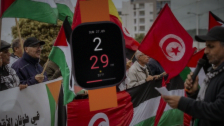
2:29
